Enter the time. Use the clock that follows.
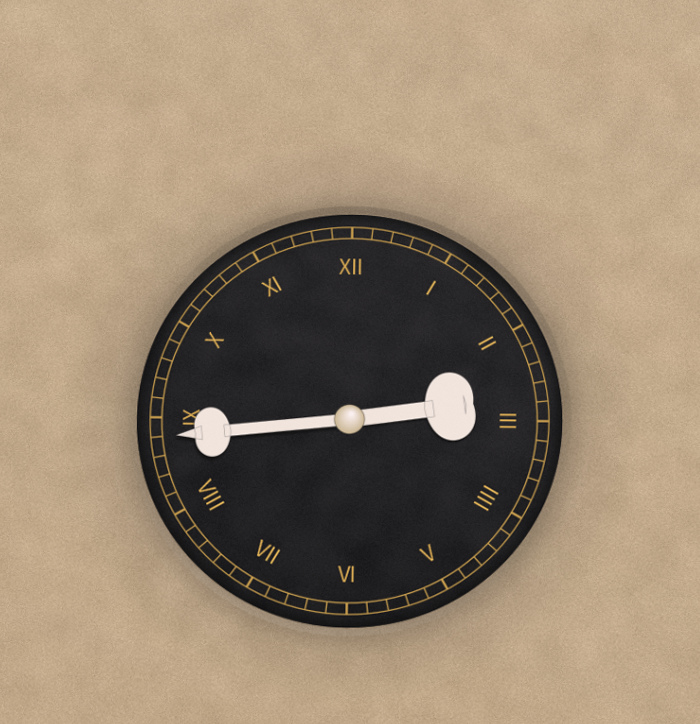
2:44
